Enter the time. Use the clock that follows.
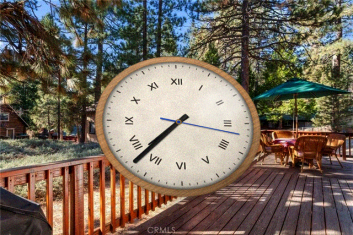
7:37:17
